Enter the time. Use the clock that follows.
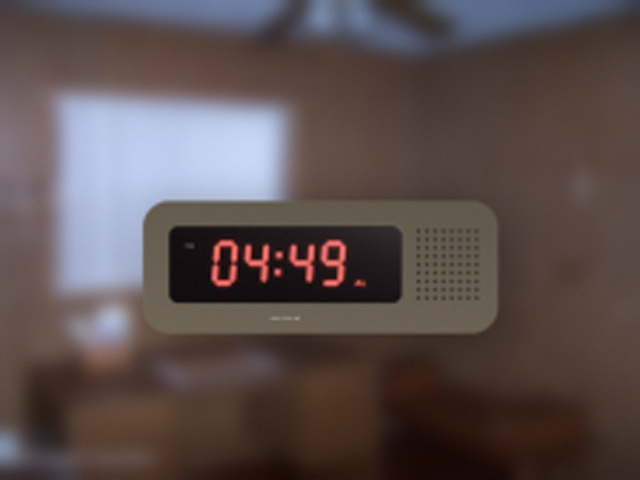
4:49
